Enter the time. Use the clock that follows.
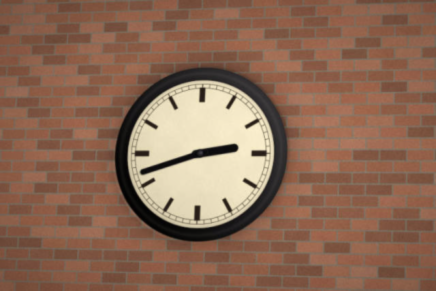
2:42
